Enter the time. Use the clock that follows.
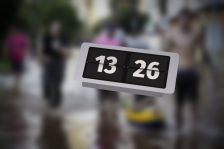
13:26
